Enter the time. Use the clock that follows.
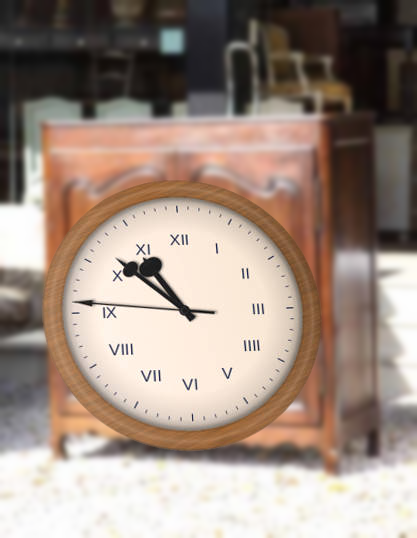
10:51:46
